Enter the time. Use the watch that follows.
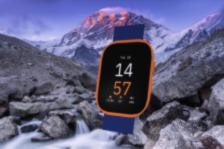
14:57
